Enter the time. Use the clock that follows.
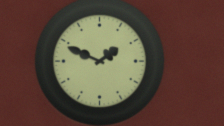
1:49
